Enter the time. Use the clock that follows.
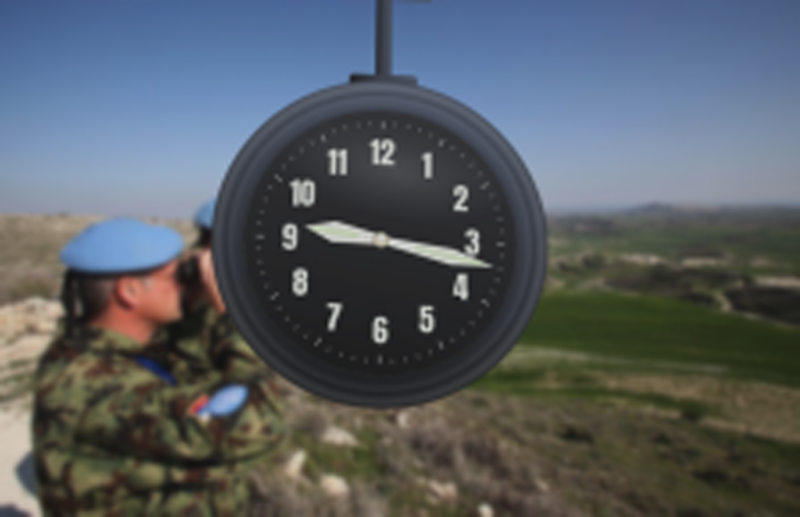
9:17
